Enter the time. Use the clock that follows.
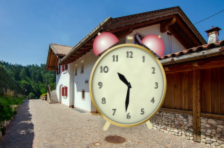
10:31
